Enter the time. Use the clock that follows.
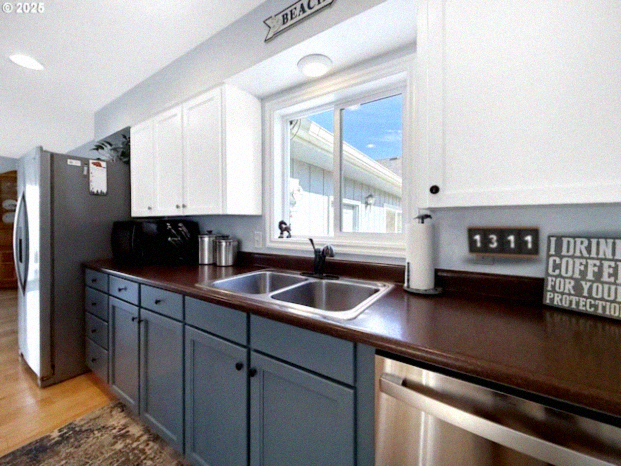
13:11
